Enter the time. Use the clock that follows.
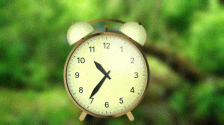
10:36
